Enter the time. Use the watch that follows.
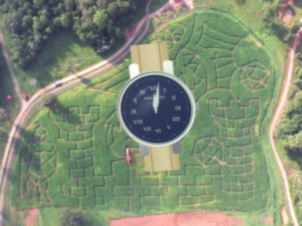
12:02
